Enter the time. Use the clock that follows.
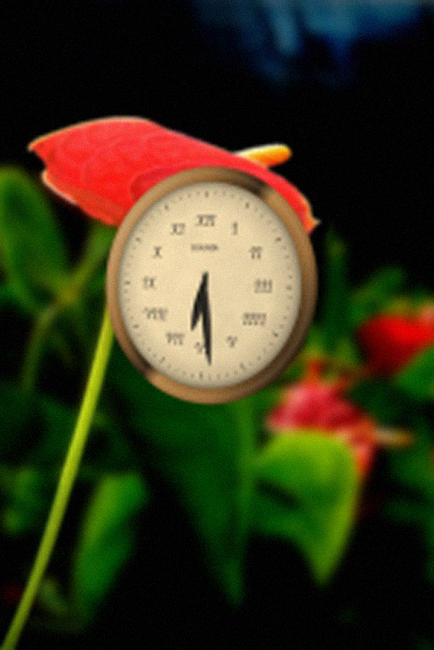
6:29
